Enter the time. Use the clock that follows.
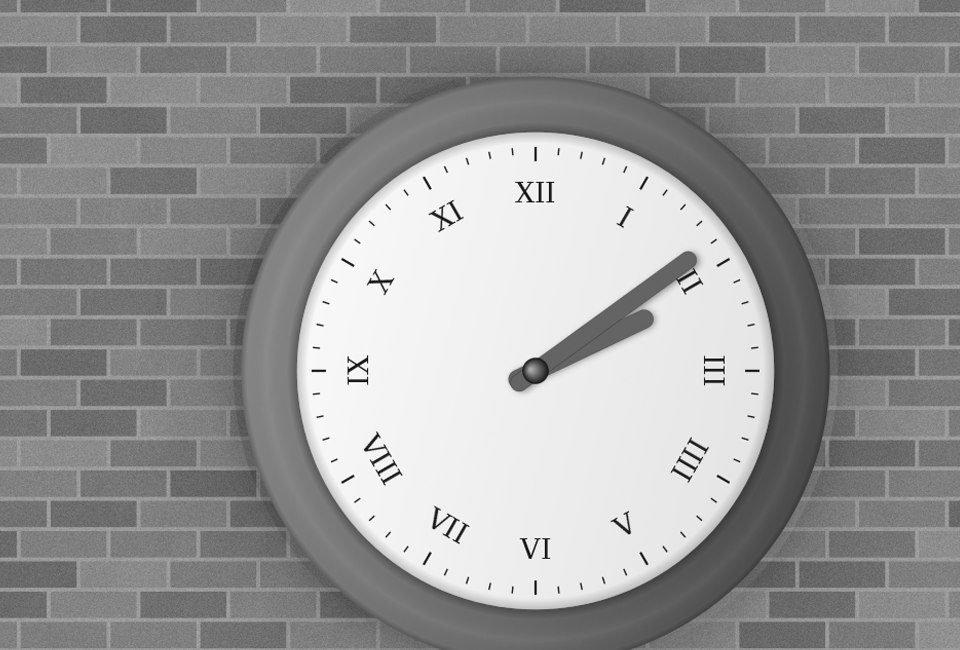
2:09
